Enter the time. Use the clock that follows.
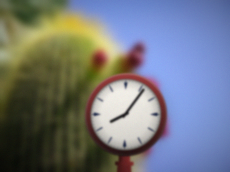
8:06
